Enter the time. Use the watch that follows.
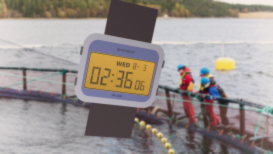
2:36:06
